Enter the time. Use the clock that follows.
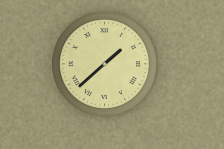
1:38
